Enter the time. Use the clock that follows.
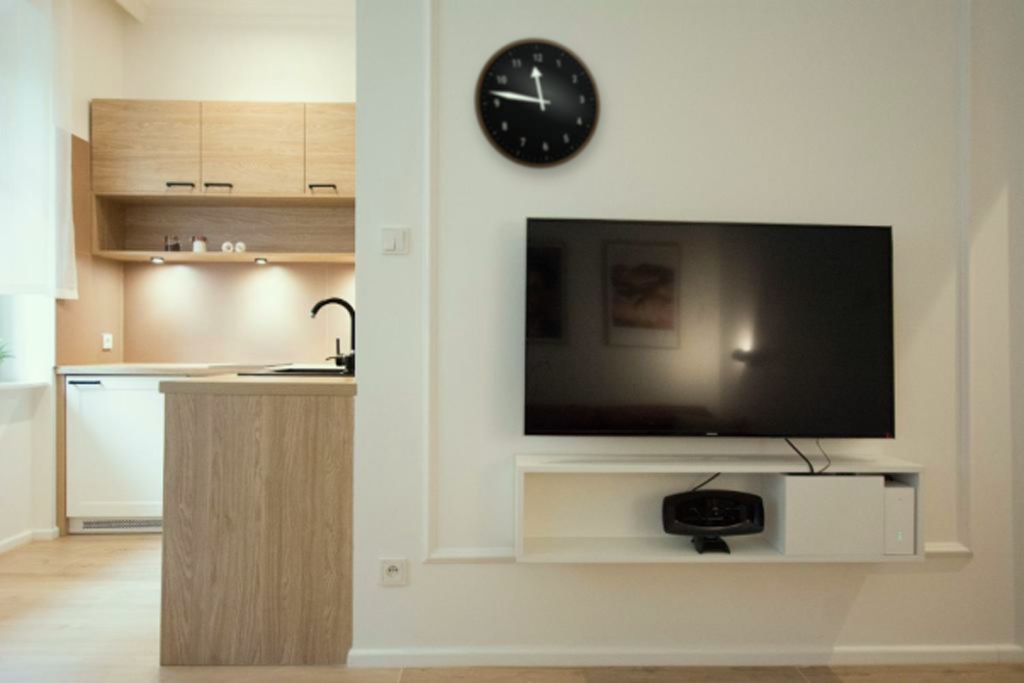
11:47
